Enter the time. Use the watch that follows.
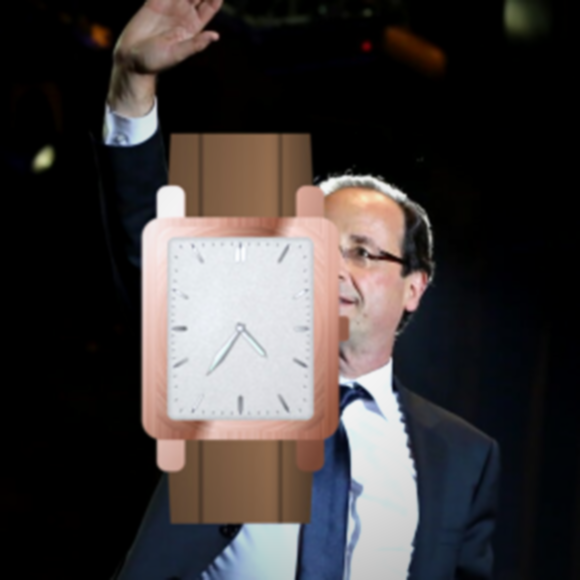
4:36
